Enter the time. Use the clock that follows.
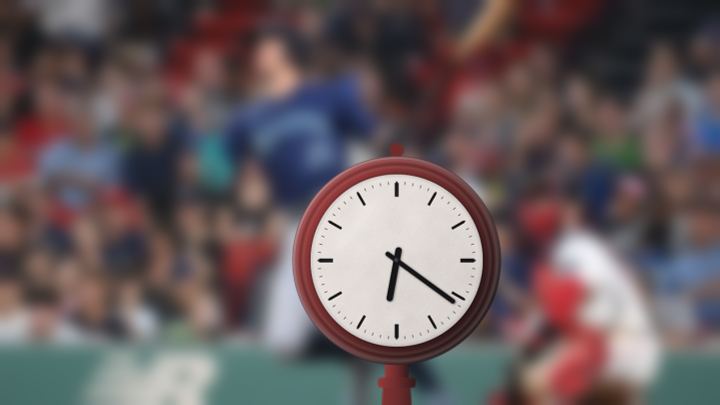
6:21
